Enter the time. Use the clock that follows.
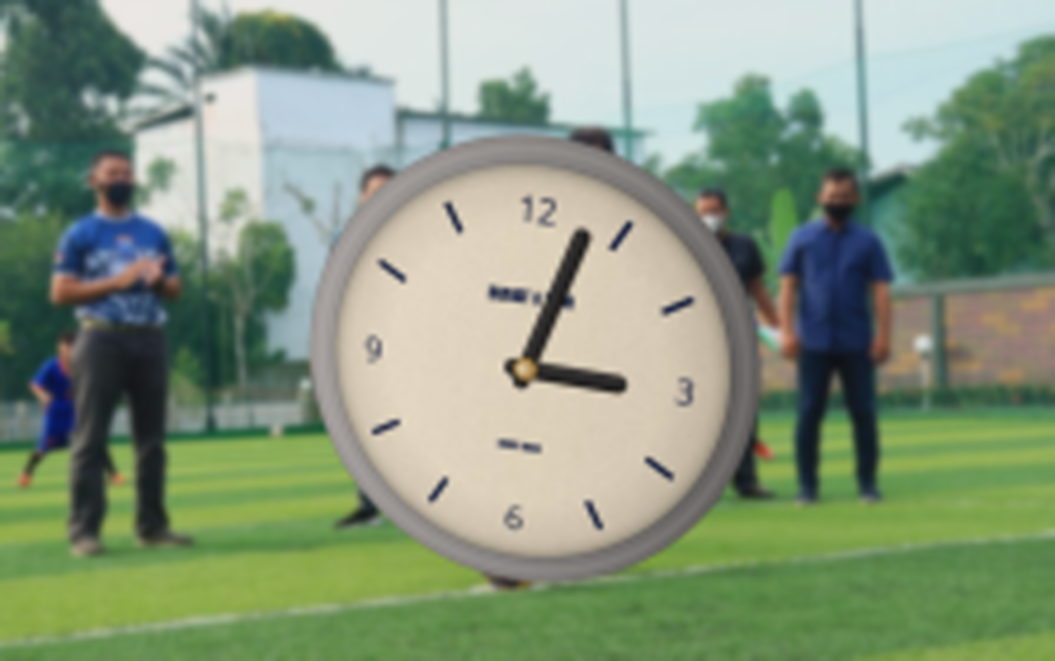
3:03
